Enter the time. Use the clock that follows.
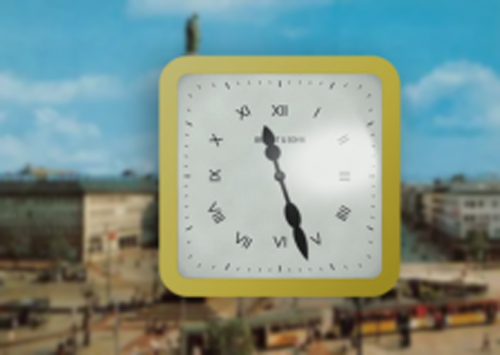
11:27
